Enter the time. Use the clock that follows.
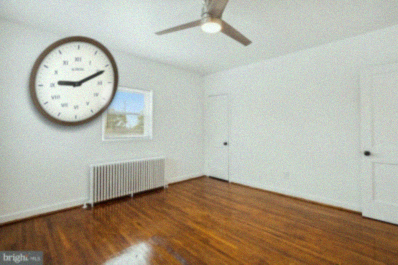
9:11
